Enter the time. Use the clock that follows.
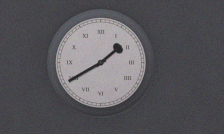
1:40
